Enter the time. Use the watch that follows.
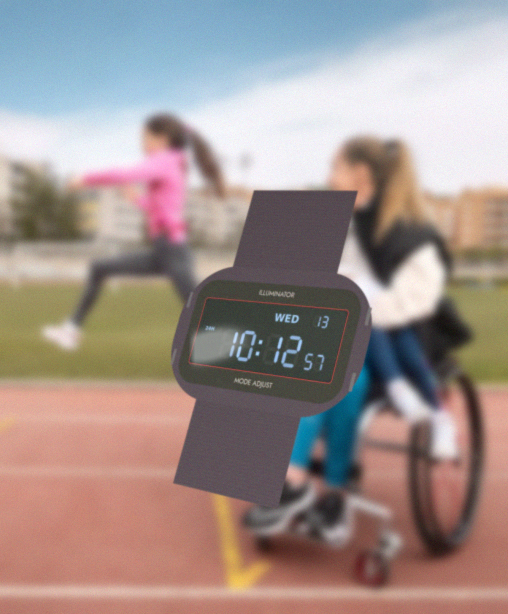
10:12:57
